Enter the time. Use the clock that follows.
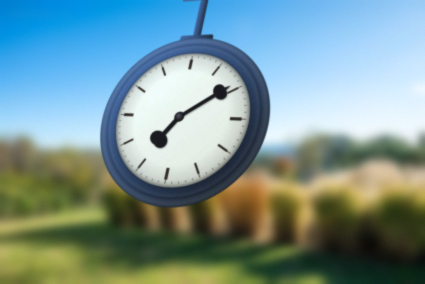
7:09
